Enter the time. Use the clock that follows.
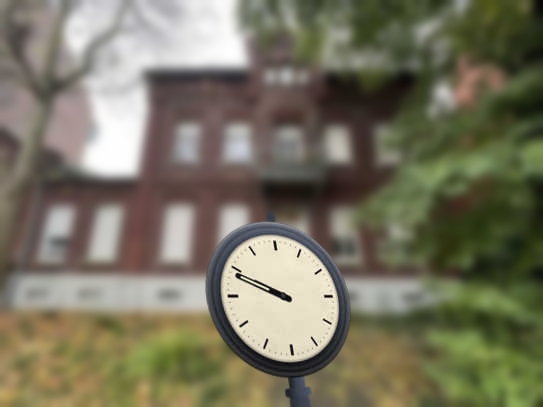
9:49
